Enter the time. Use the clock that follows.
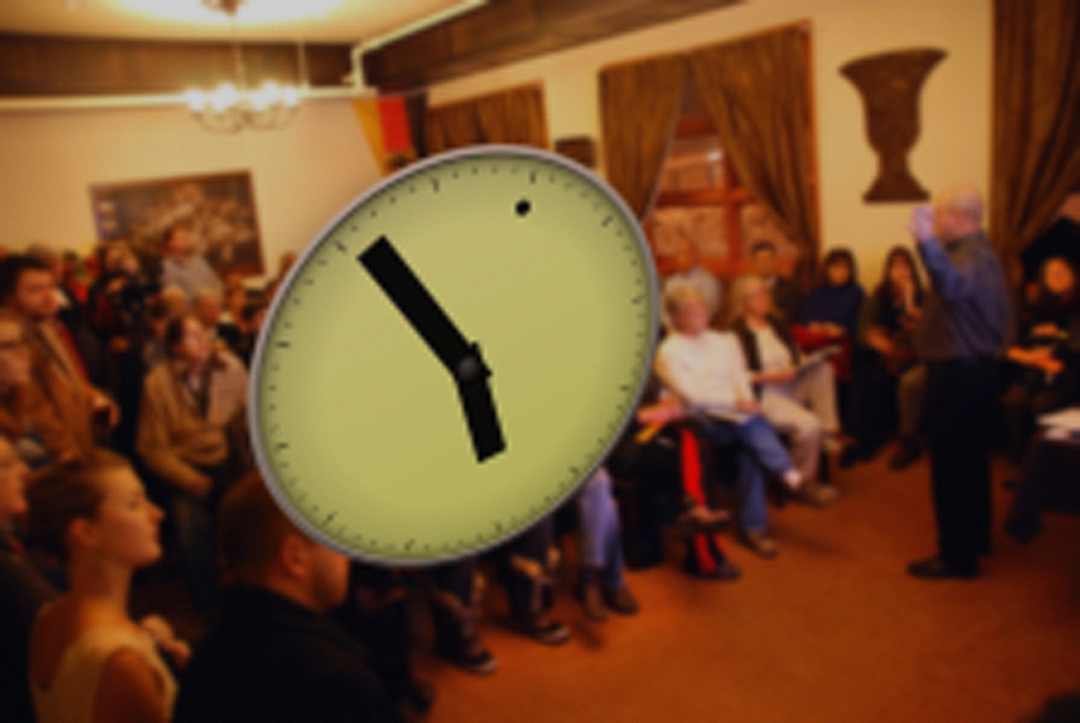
4:51
